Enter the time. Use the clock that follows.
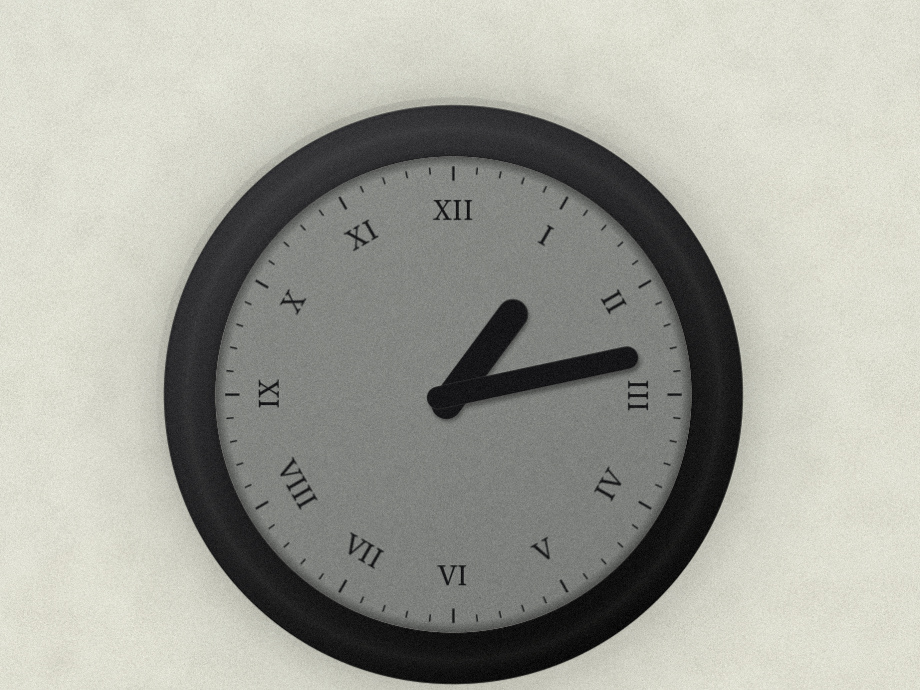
1:13
